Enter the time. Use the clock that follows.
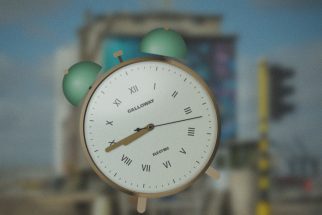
8:44:17
